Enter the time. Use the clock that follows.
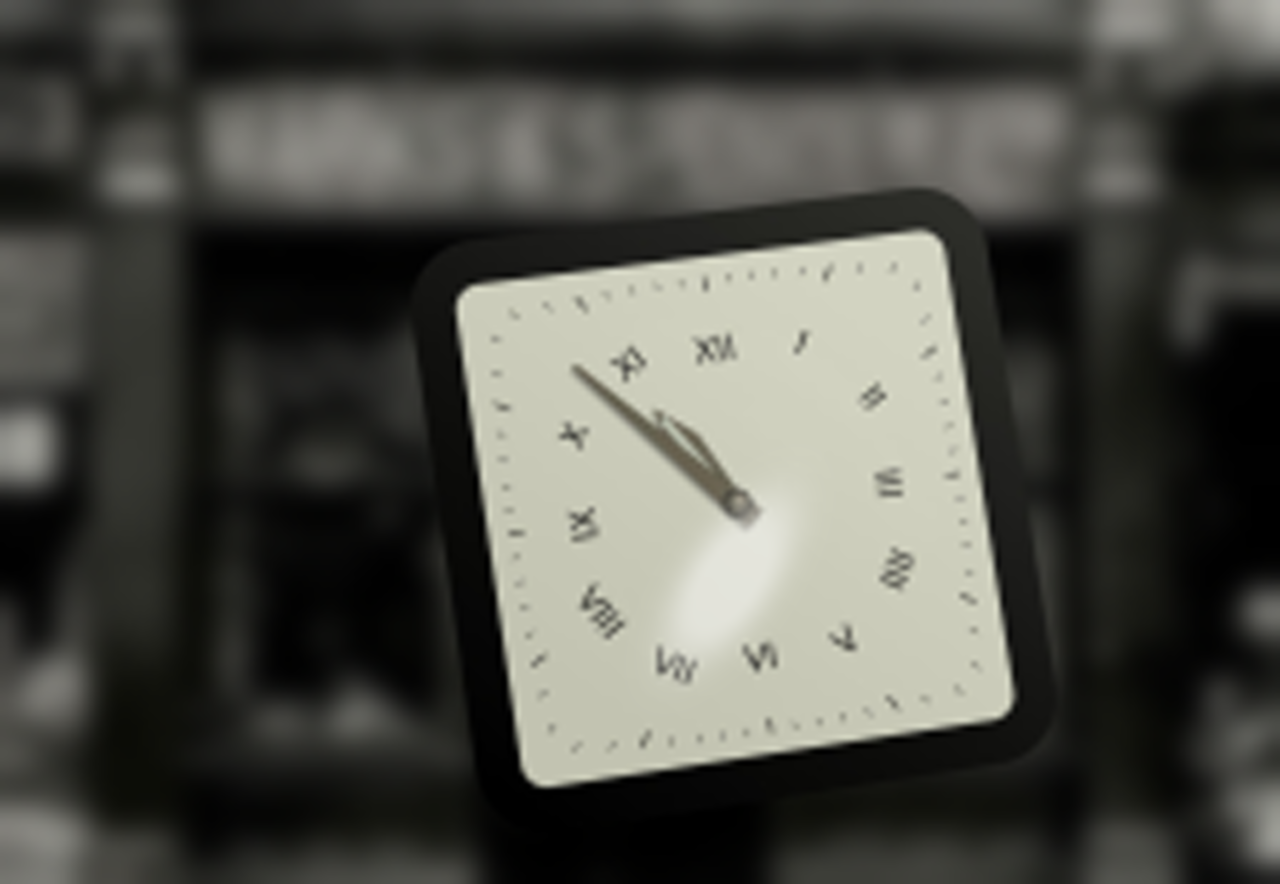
10:53
